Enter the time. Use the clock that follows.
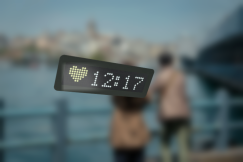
12:17
